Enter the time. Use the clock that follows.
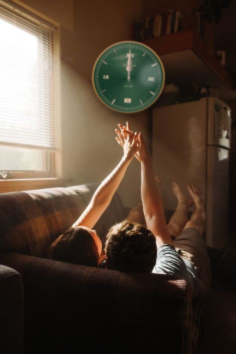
12:00
